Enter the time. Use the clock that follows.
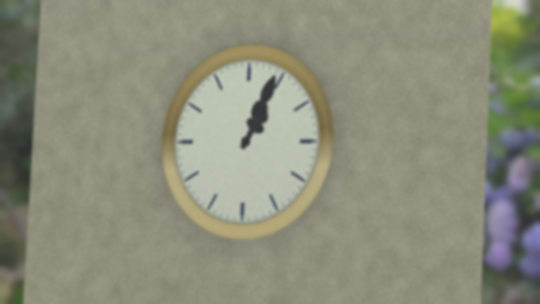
1:04
